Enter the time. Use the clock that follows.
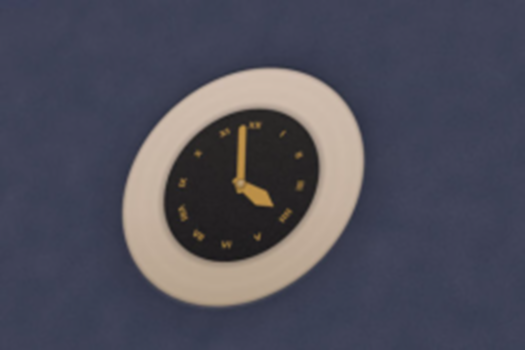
3:58
